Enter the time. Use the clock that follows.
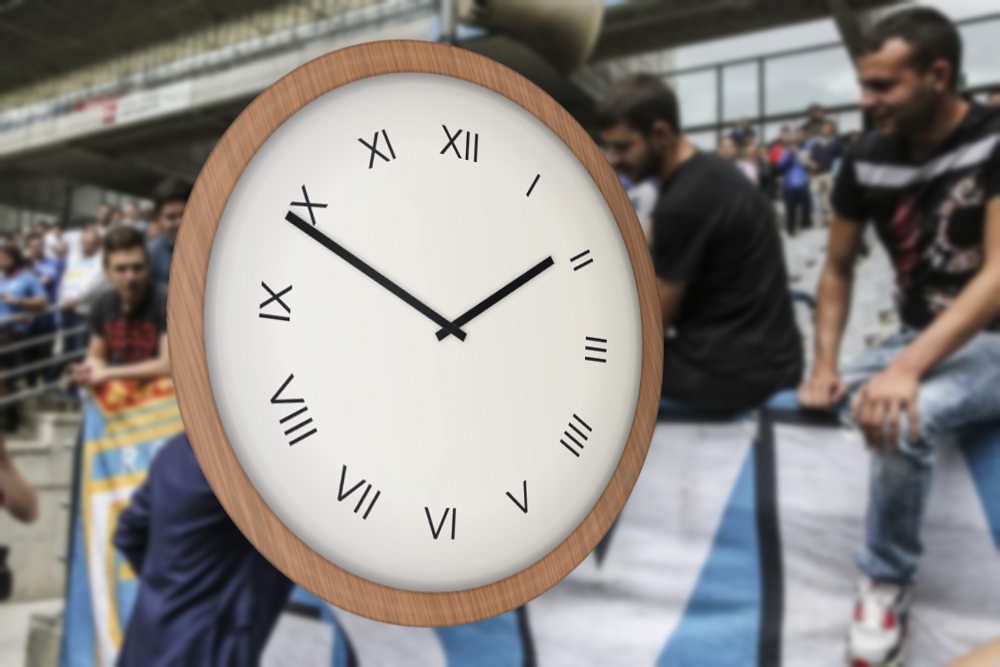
1:49
